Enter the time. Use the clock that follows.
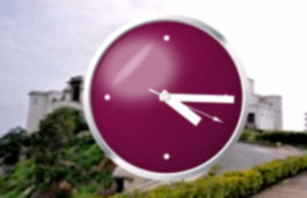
4:15:19
